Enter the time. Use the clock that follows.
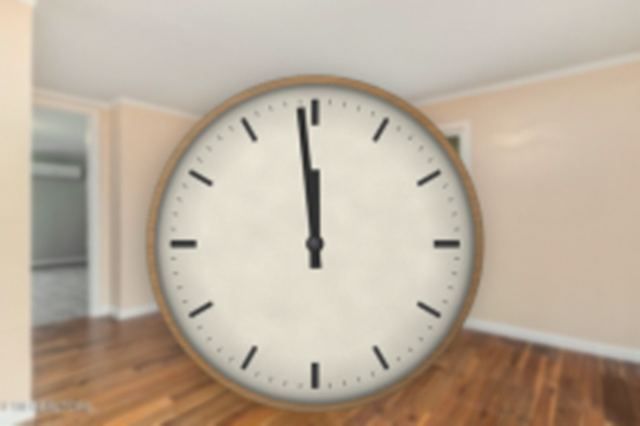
11:59
